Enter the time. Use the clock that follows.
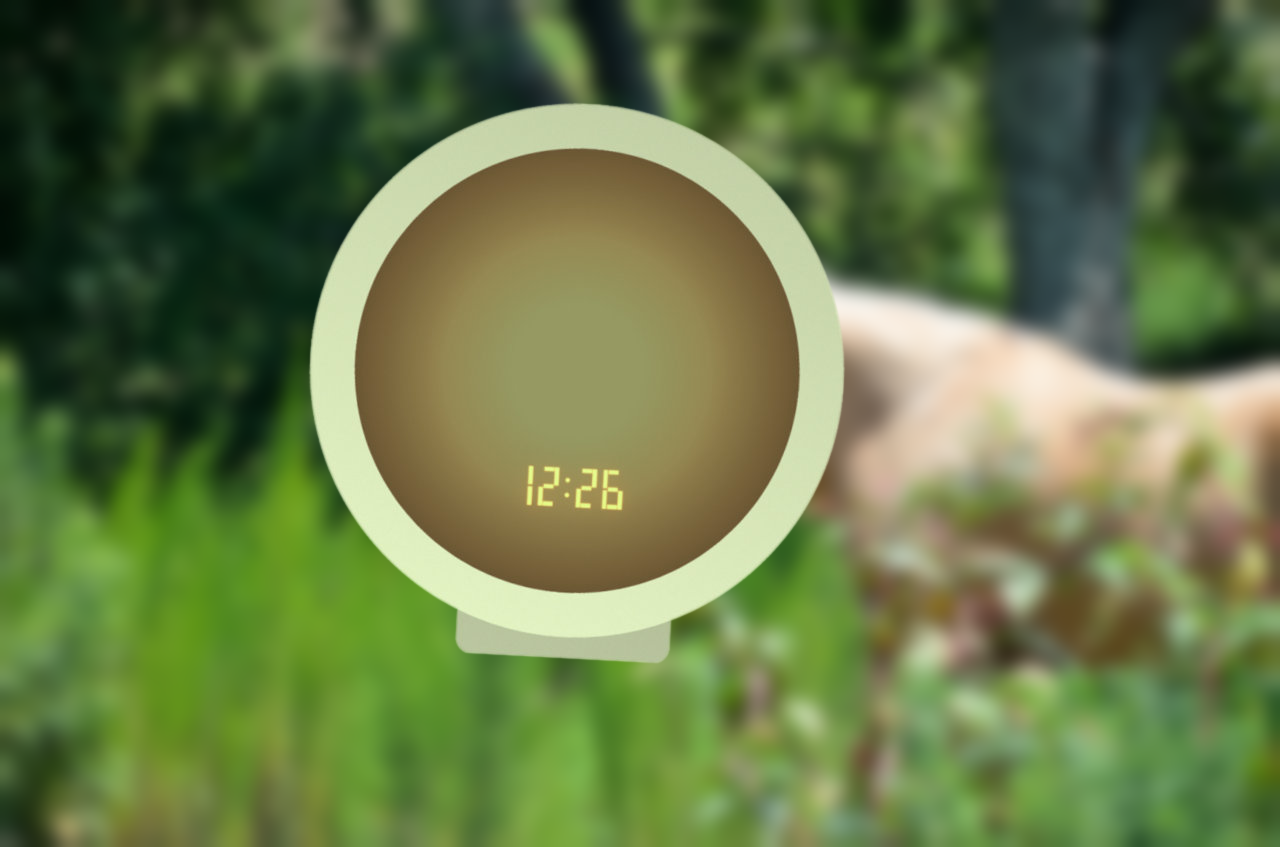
12:26
